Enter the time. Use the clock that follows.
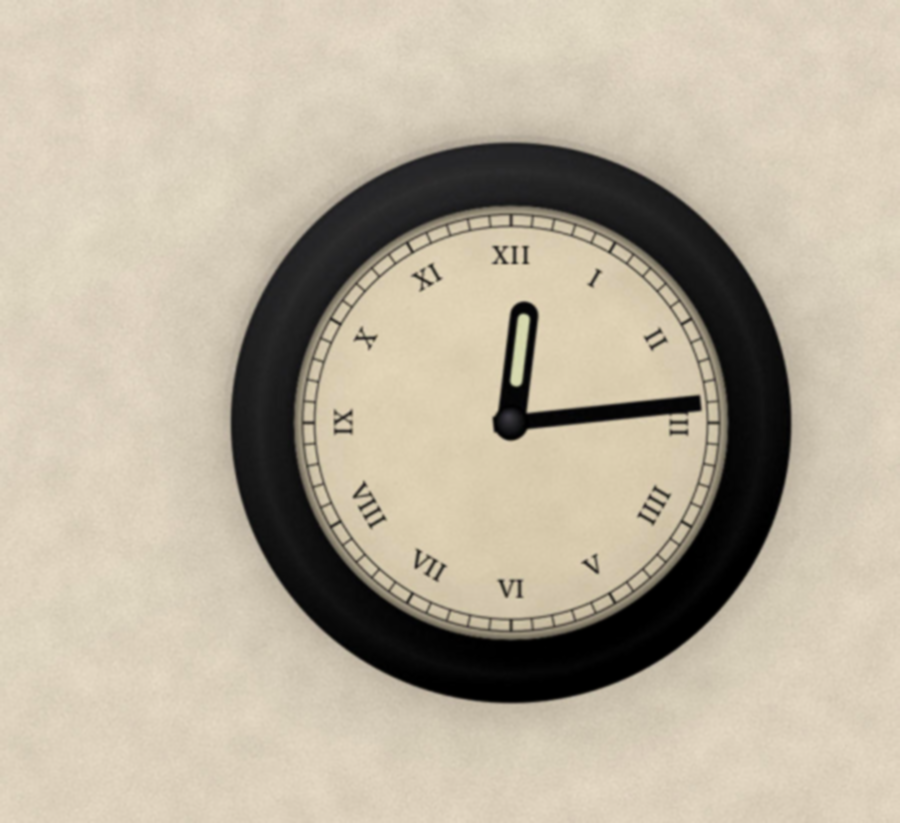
12:14
